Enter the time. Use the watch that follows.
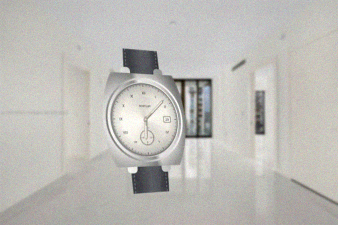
6:08
